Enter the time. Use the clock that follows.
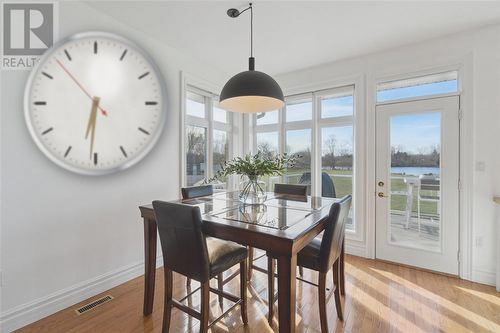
6:30:53
